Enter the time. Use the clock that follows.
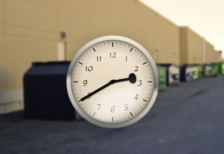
2:40
